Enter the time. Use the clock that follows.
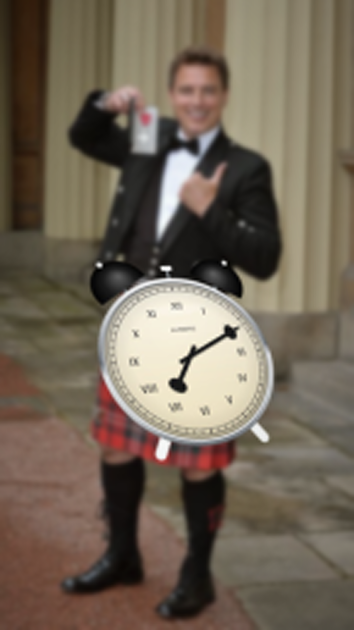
7:11
